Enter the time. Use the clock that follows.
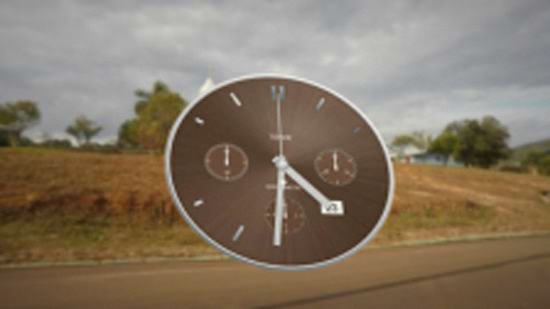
4:31
